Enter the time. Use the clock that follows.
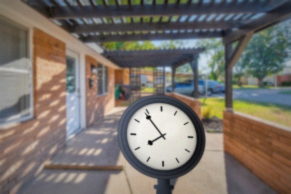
7:54
